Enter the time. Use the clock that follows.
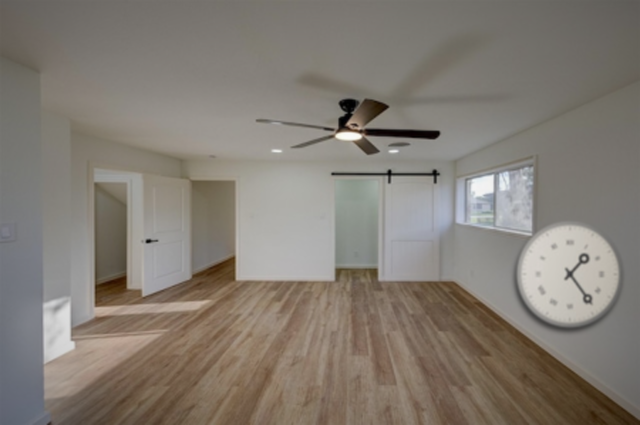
1:24
